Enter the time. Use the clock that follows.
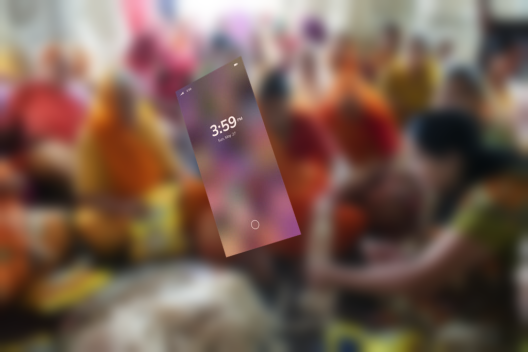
3:59
